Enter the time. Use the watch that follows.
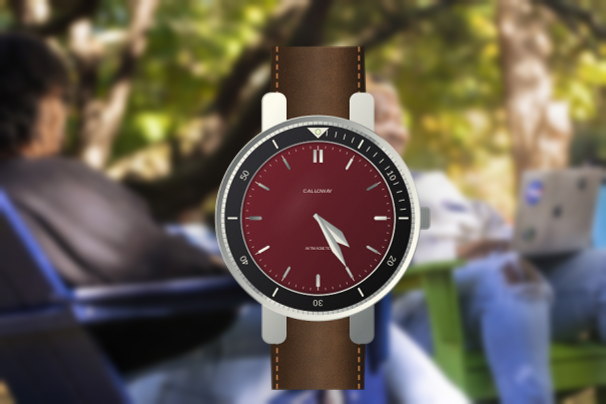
4:25
